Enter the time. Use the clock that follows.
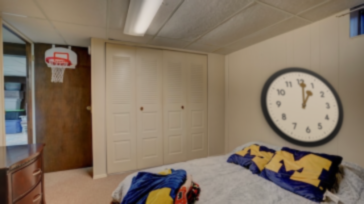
1:01
